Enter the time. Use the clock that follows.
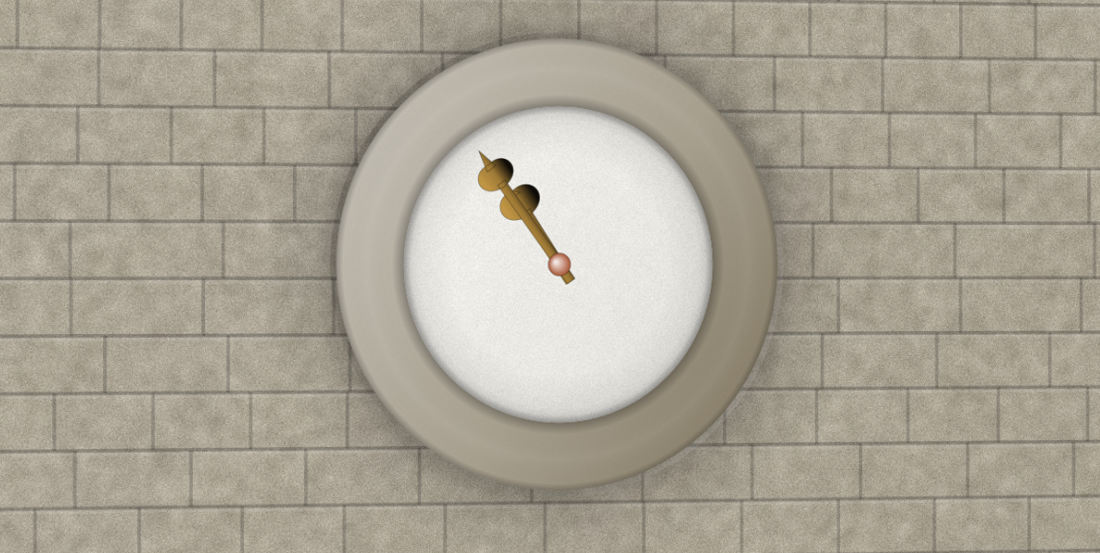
10:54
